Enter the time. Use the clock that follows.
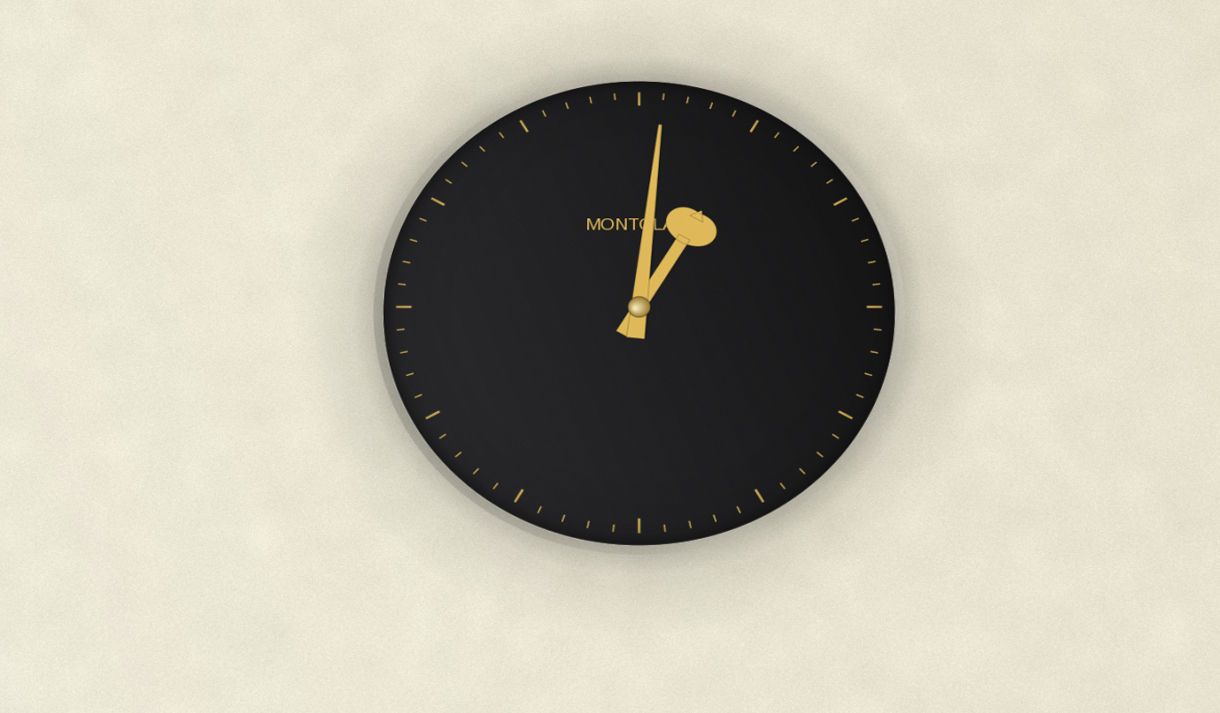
1:01
